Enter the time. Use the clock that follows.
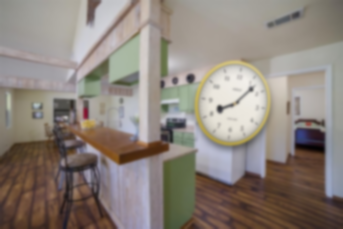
8:07
